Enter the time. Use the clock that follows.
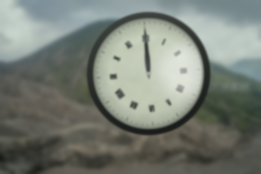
12:00
